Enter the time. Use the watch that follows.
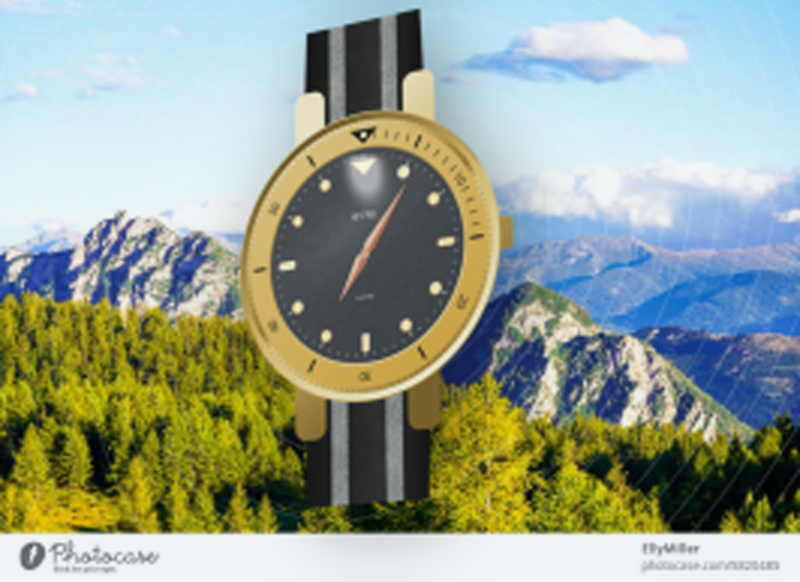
7:06
